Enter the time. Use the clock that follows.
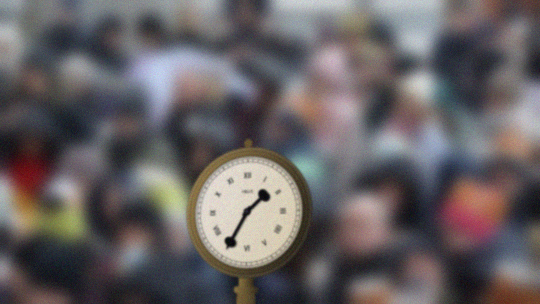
1:35
